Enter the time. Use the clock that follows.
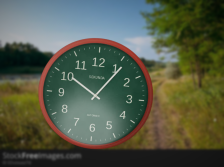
10:06
